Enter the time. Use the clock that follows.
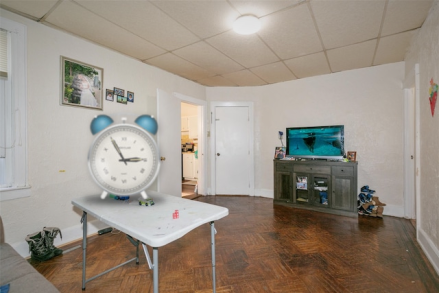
2:55
